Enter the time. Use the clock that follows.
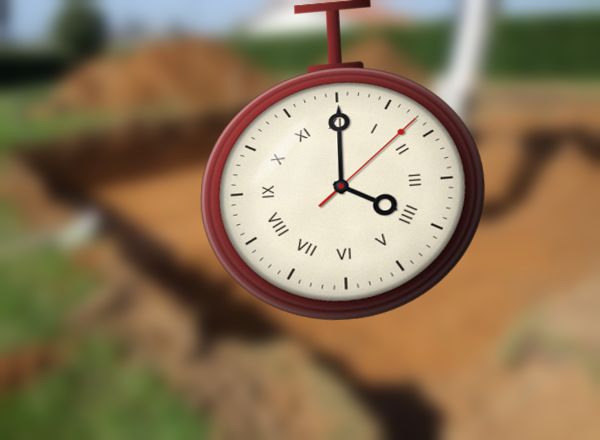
4:00:08
